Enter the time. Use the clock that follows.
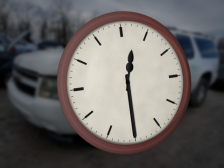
12:30
